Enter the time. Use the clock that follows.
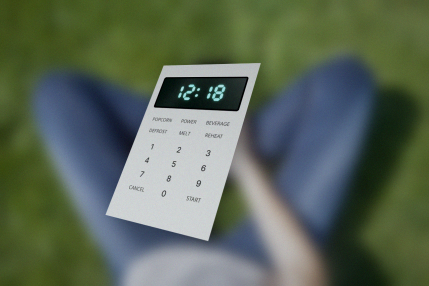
12:18
